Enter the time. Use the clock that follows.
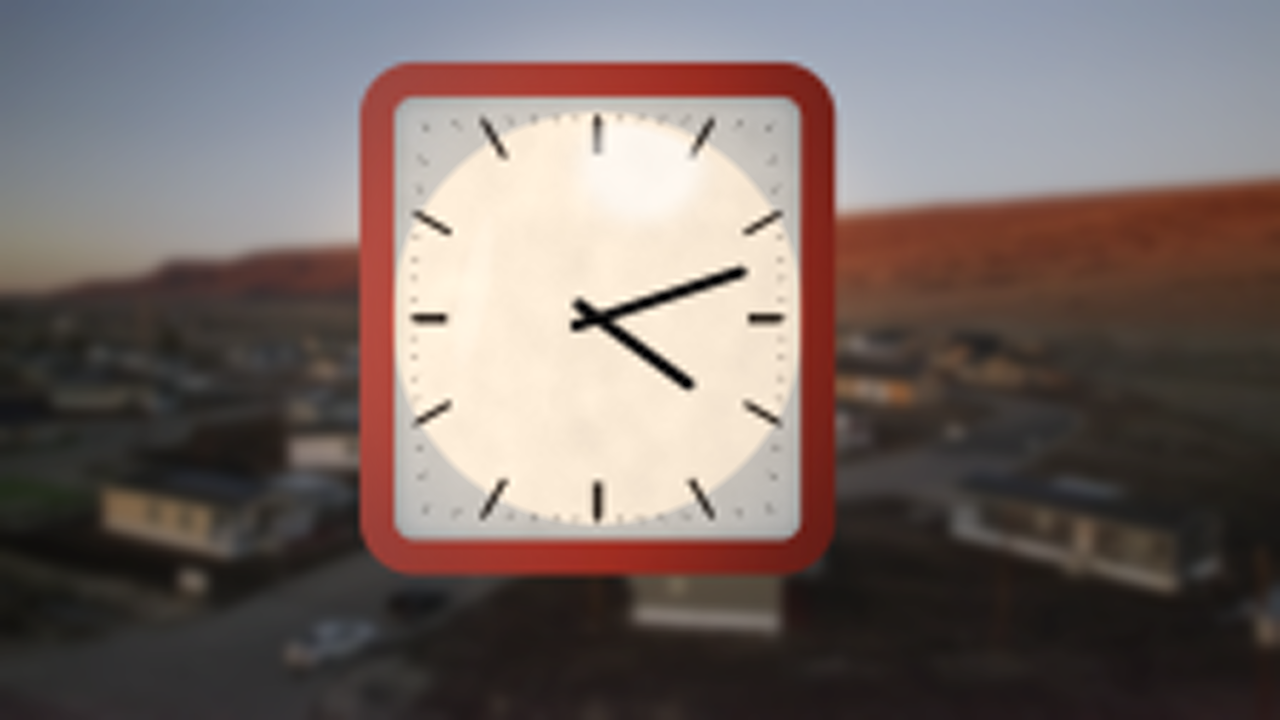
4:12
